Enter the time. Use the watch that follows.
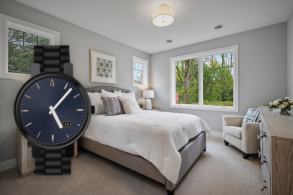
5:07
